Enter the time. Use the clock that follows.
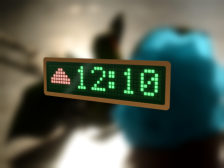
12:10
